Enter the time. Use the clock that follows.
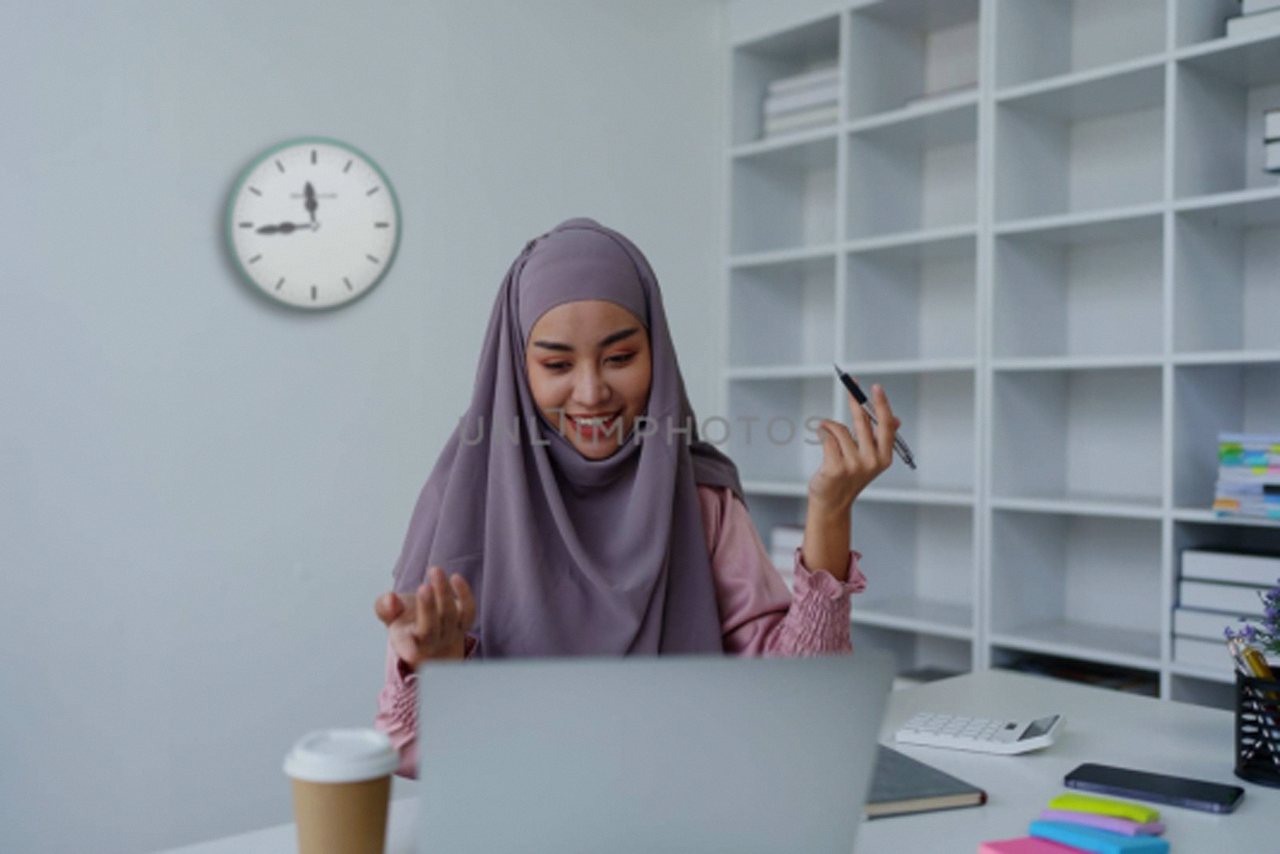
11:44
